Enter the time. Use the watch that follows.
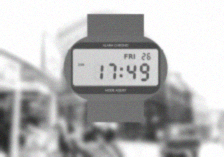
17:49
